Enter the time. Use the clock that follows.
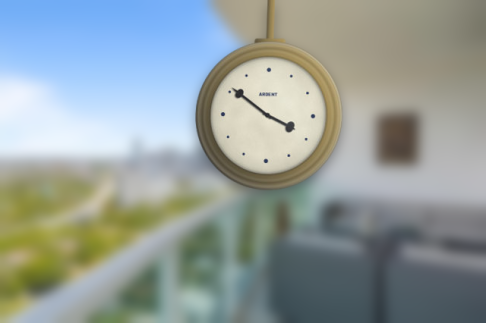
3:51
